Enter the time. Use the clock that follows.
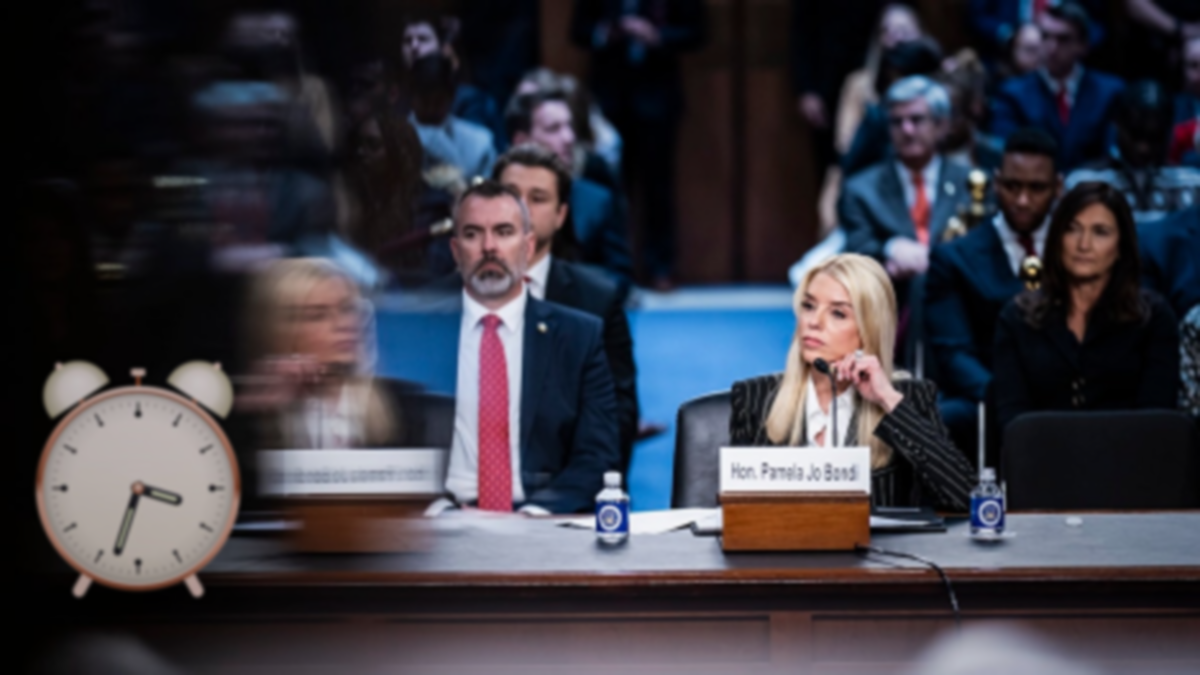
3:33
